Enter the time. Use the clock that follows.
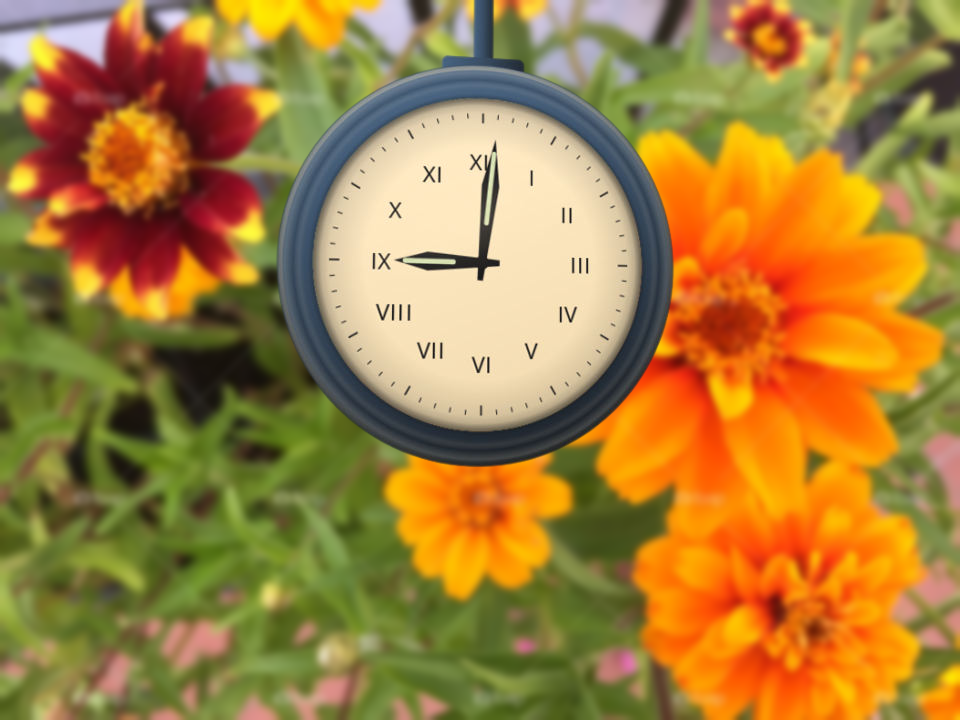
9:01
